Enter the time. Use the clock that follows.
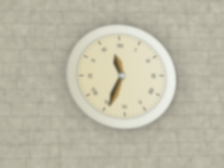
11:34
